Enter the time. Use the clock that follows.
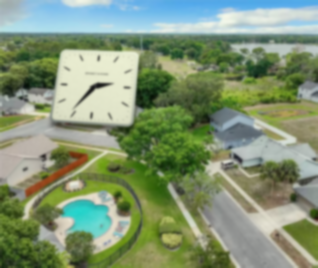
2:36
